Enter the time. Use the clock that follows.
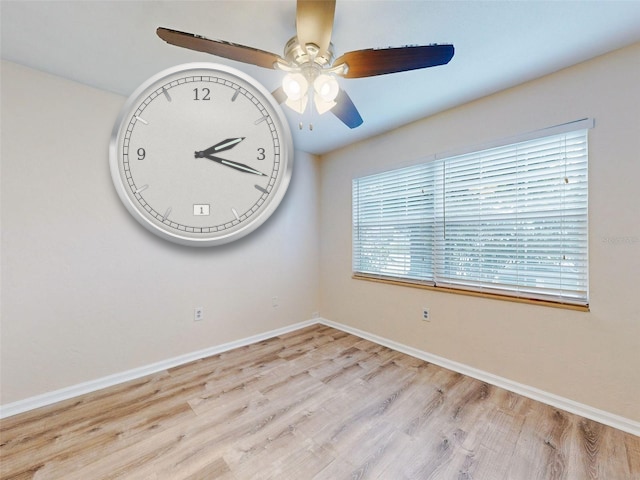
2:18
